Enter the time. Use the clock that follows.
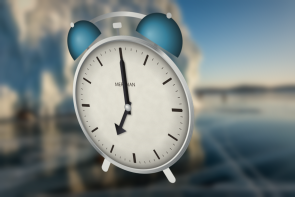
7:00
